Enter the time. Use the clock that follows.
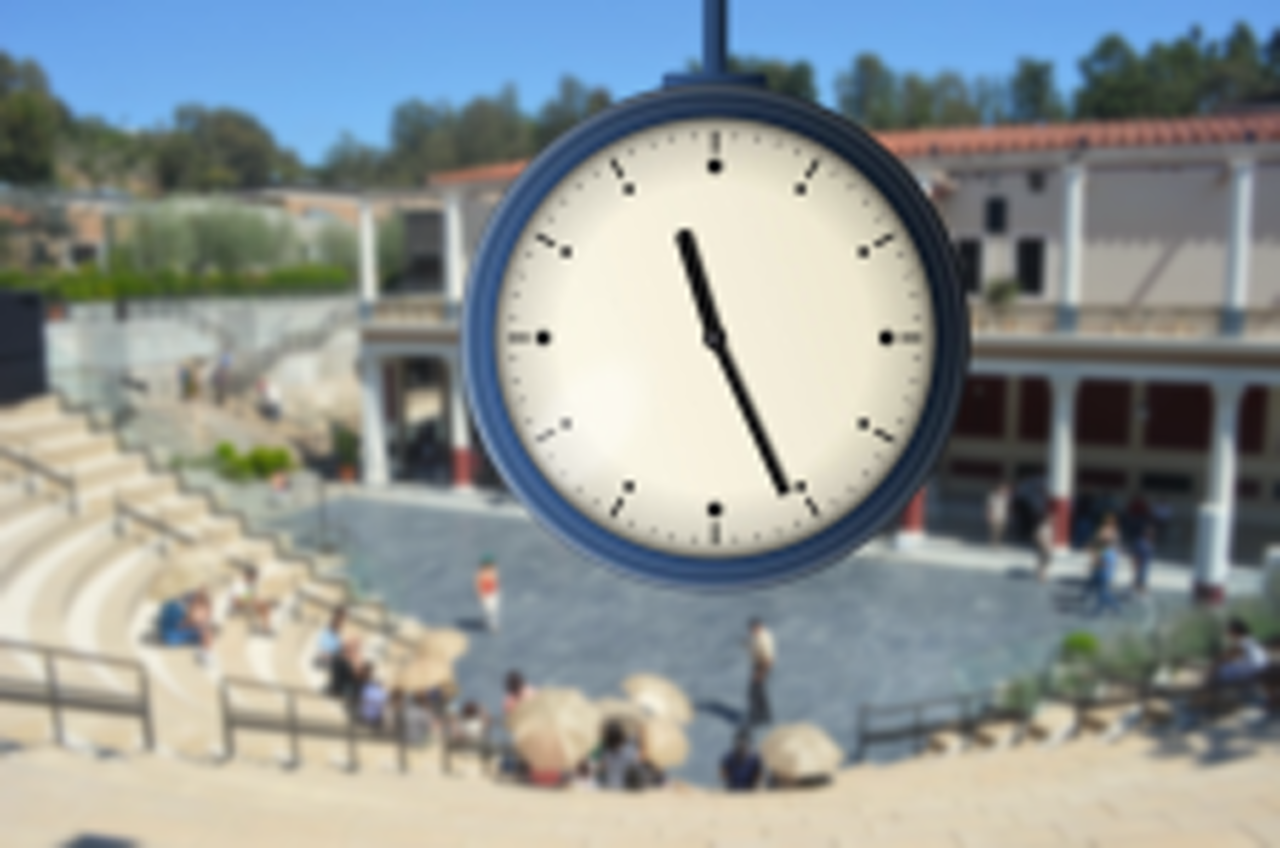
11:26
